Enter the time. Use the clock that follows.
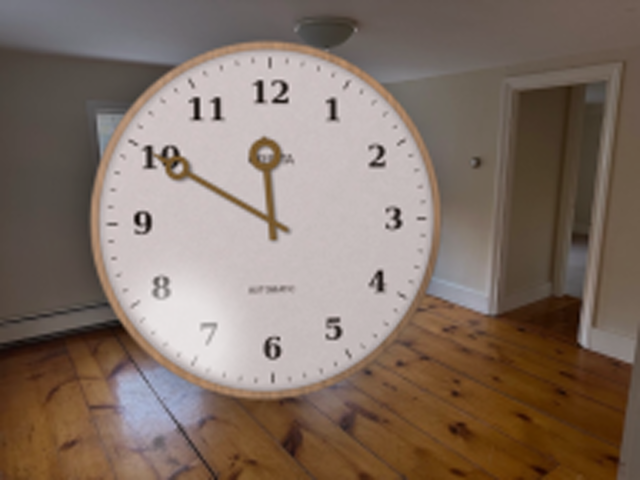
11:50
